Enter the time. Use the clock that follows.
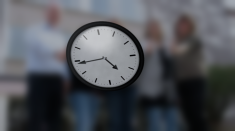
4:44
